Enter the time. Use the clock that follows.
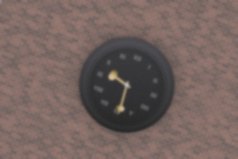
9:29
